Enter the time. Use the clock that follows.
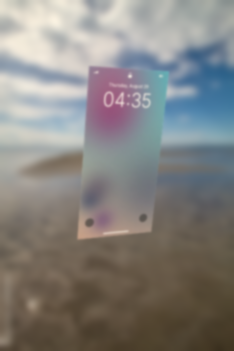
4:35
